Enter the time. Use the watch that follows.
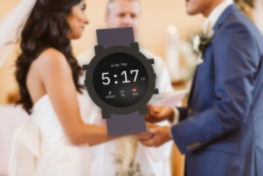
5:17
